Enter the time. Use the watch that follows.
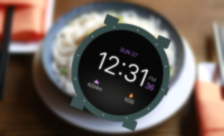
12:31
